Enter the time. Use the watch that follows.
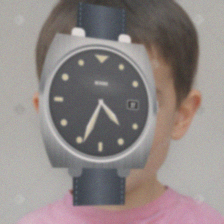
4:34
